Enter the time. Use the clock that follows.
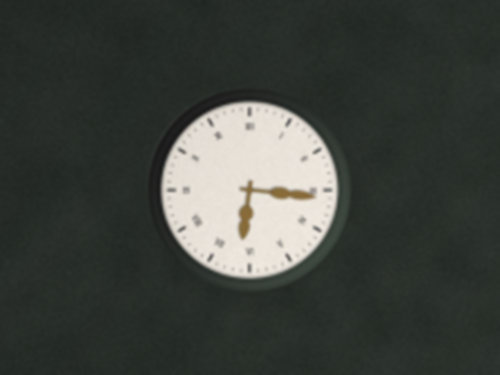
6:16
